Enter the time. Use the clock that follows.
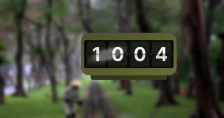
10:04
